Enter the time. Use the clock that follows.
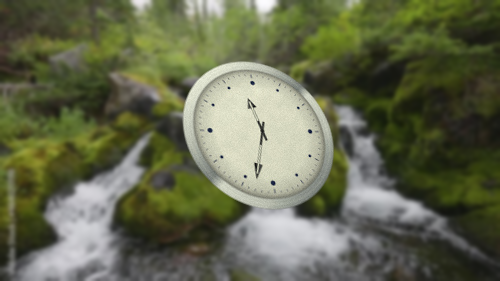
11:33
